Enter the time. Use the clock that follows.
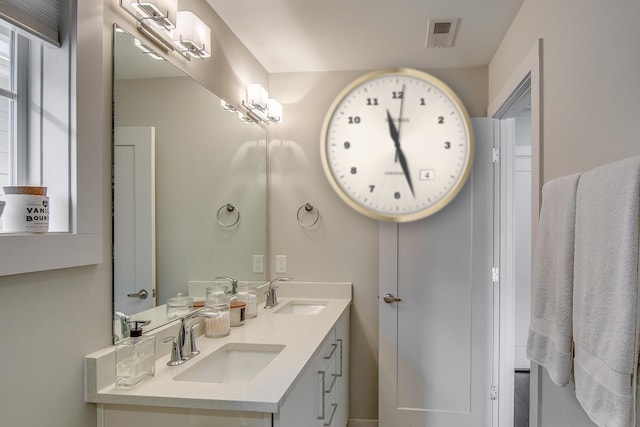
11:27:01
